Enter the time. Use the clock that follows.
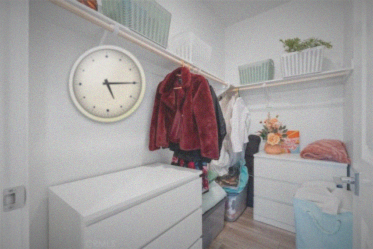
5:15
